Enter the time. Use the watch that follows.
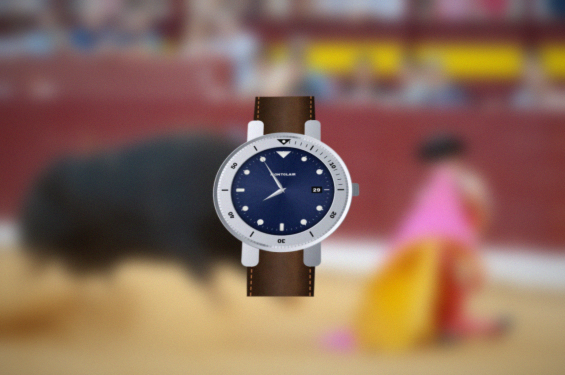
7:55
